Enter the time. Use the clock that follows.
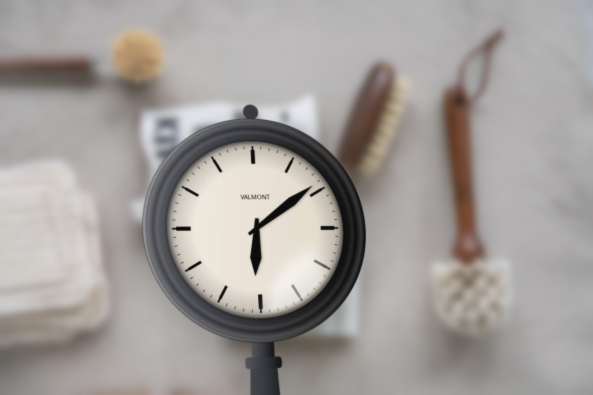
6:09
